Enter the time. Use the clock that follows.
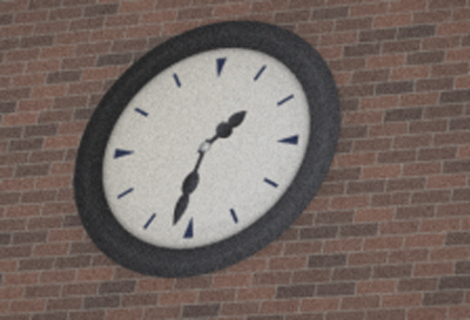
1:32
